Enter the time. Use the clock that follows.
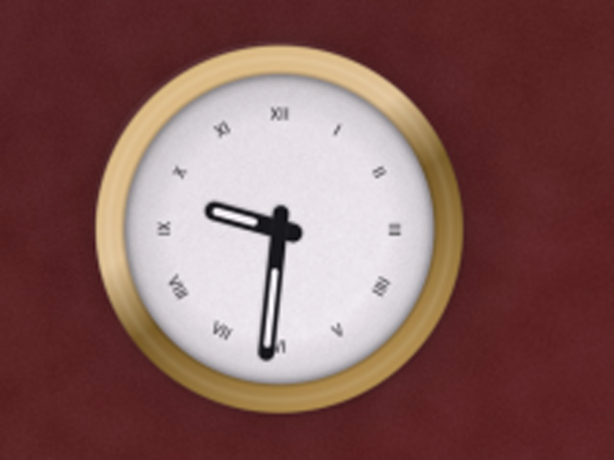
9:31
